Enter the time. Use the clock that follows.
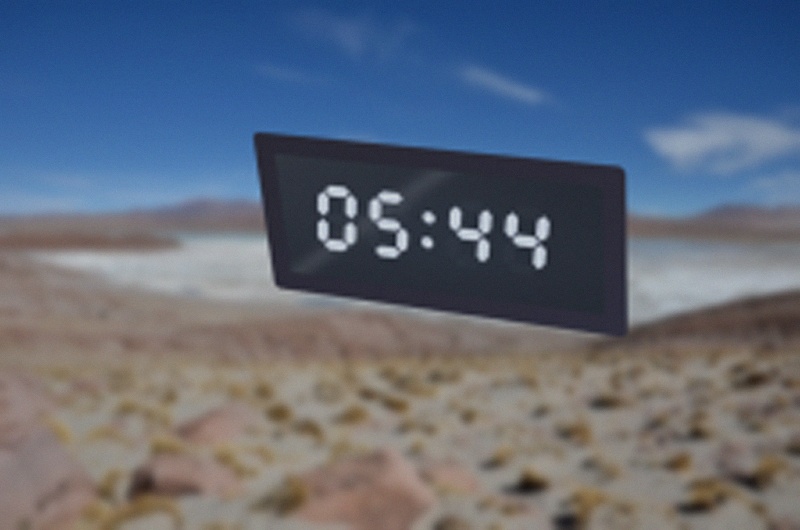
5:44
